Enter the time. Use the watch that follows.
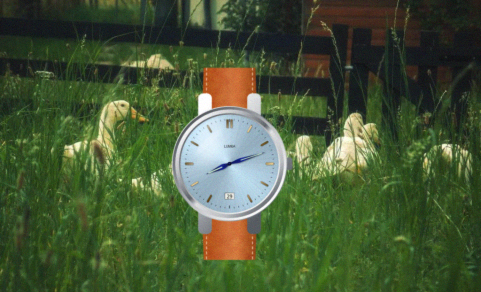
8:12
